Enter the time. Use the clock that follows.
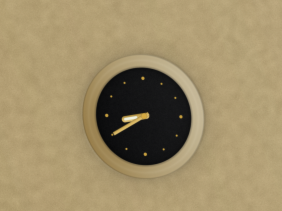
8:40
